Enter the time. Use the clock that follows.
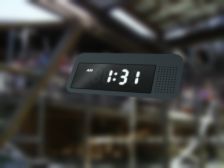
1:31
